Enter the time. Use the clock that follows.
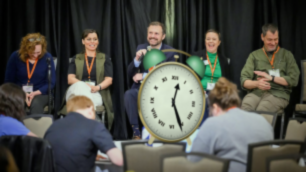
12:26
